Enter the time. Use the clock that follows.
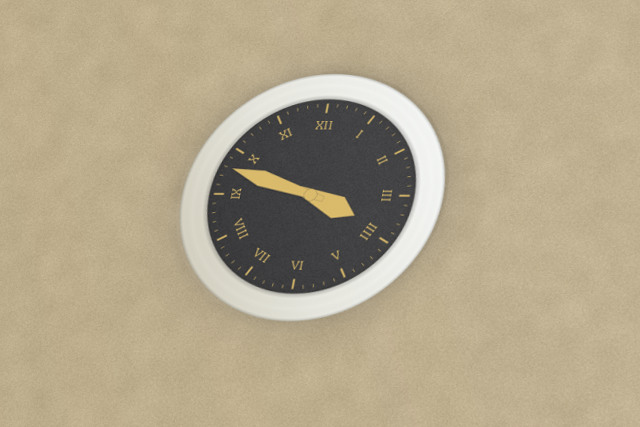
3:48
